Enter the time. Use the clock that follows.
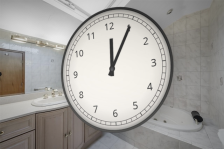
12:05
